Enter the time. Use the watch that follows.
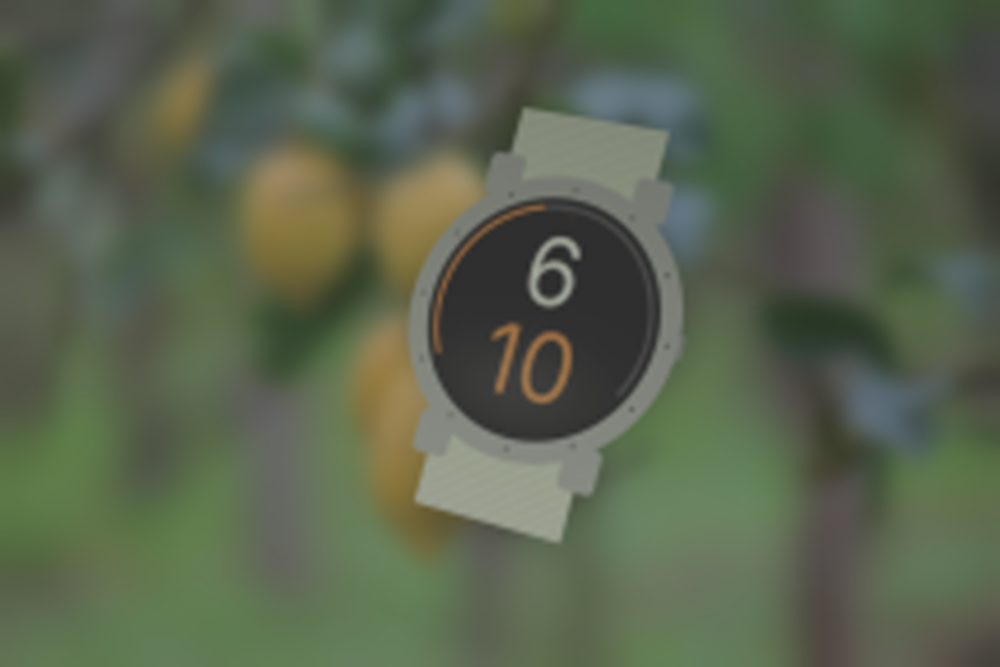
6:10
